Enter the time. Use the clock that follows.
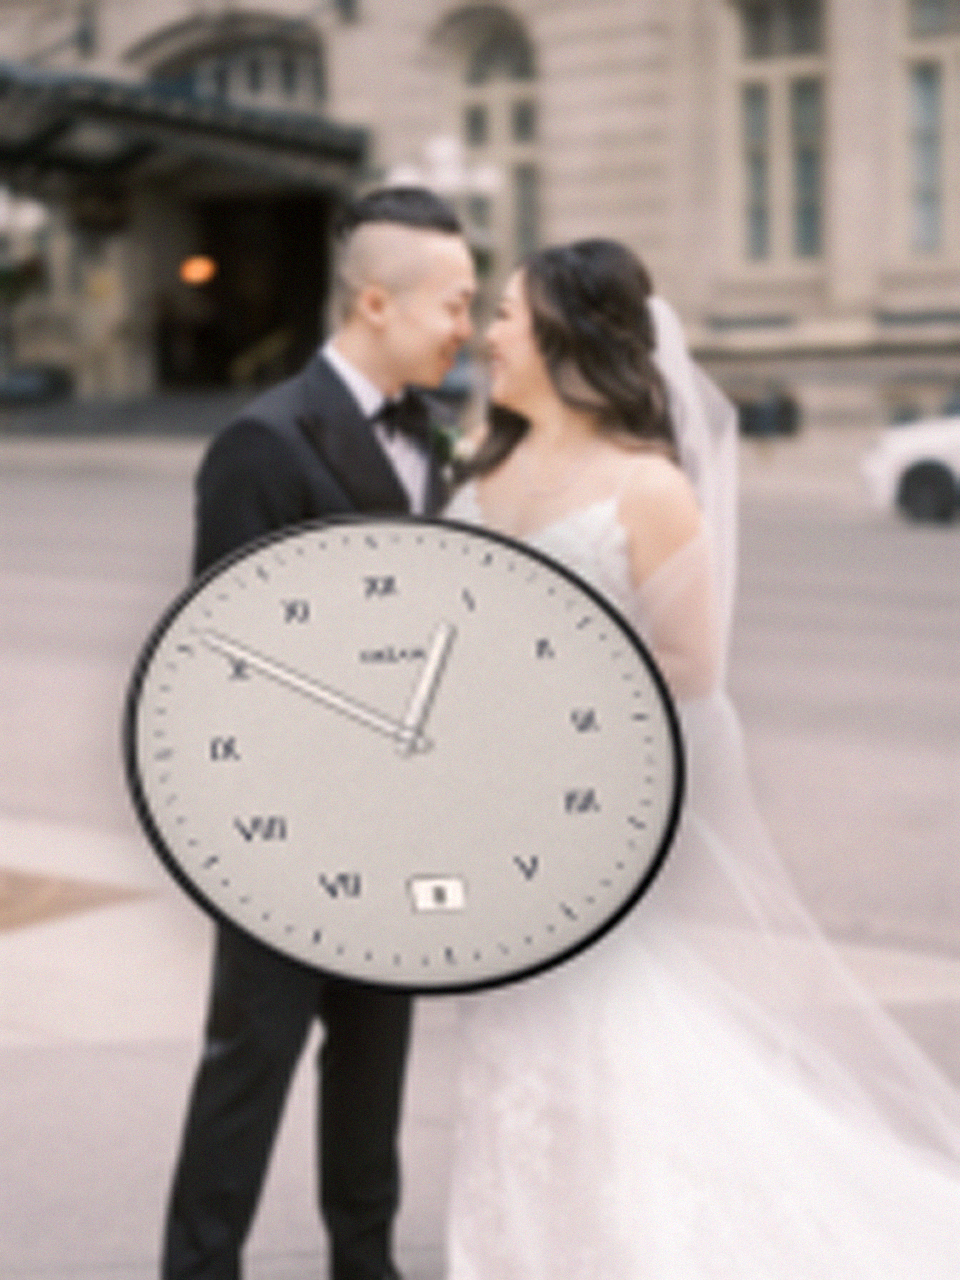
12:51
